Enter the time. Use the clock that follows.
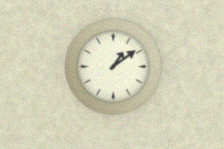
1:09
